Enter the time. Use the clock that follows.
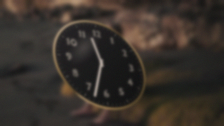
11:33
